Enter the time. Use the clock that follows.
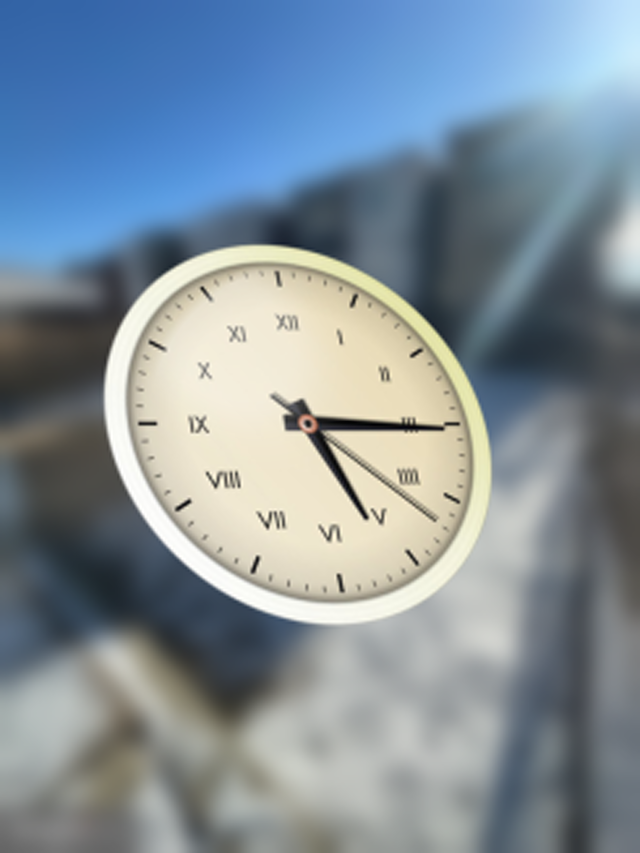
5:15:22
